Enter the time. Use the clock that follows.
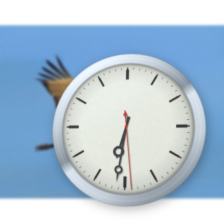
6:31:29
